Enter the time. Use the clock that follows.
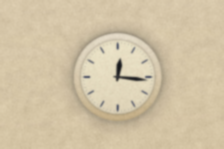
12:16
